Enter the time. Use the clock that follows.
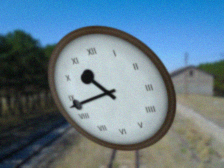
10:43
